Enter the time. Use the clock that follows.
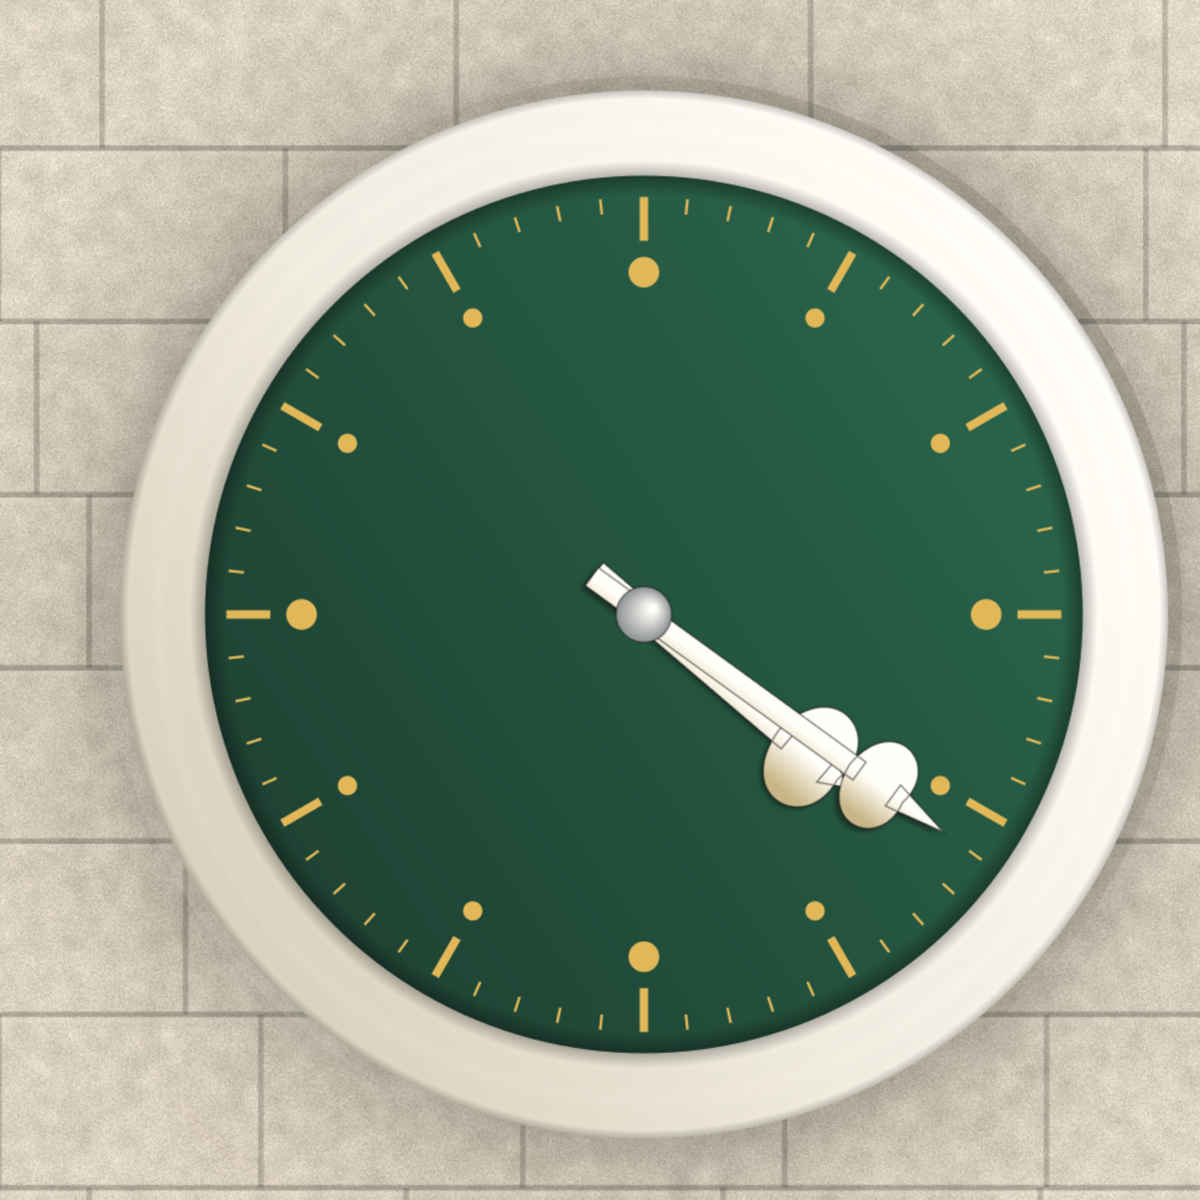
4:21
